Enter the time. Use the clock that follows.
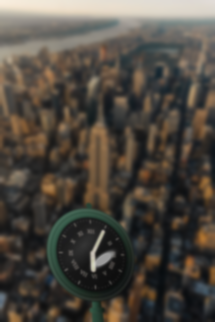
6:05
